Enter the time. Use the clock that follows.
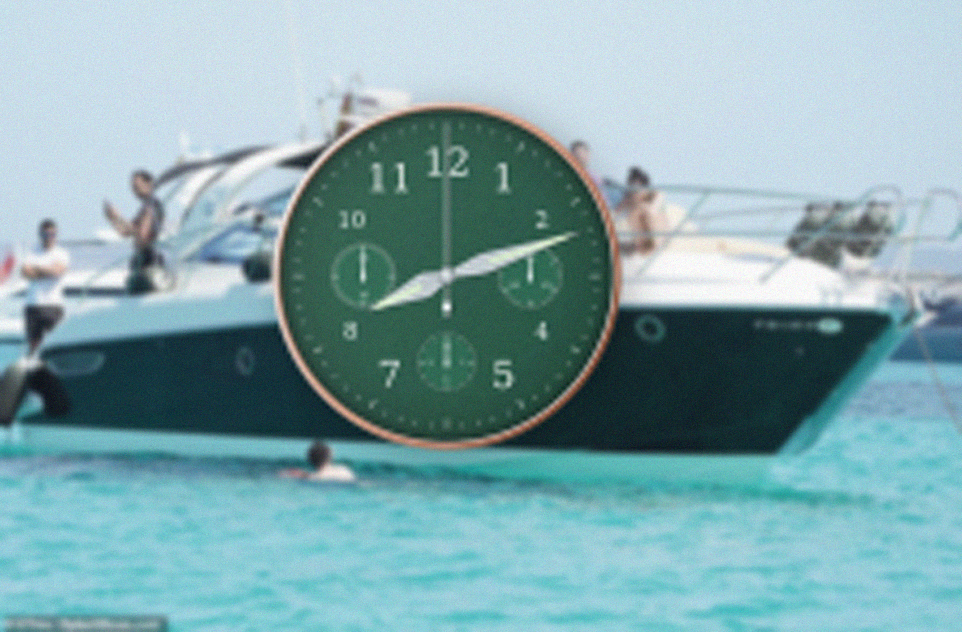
8:12
